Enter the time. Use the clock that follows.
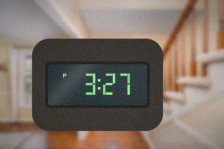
3:27
